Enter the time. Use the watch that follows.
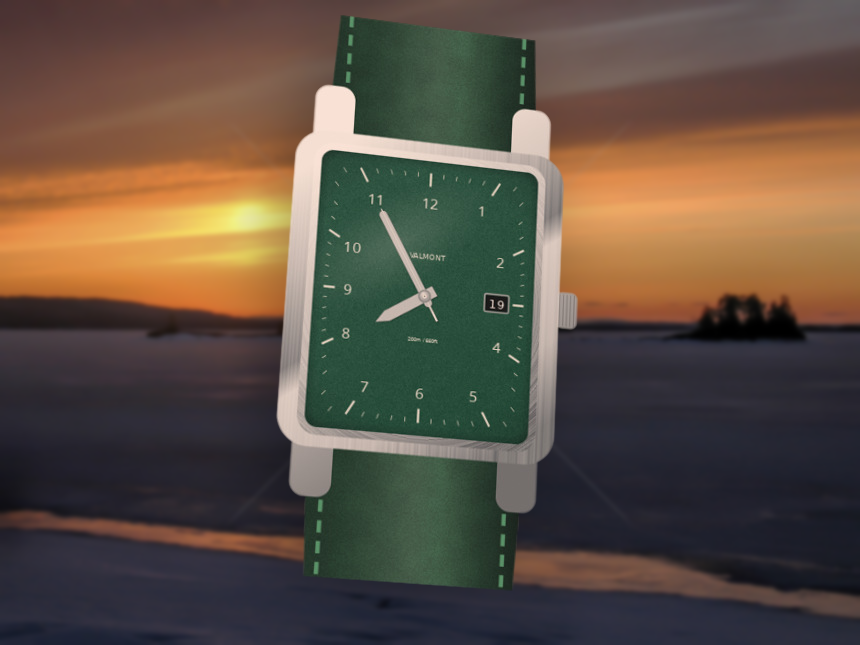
7:54:55
